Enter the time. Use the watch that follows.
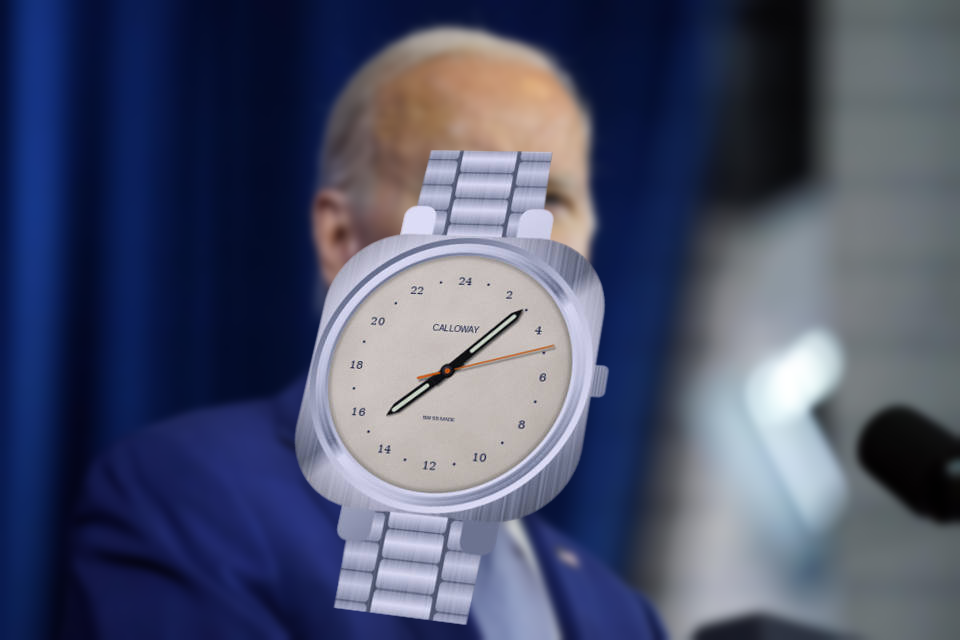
15:07:12
